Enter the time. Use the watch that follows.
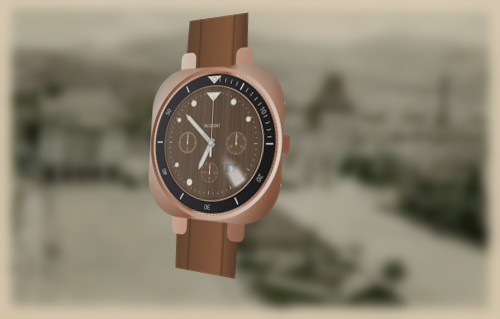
6:52
